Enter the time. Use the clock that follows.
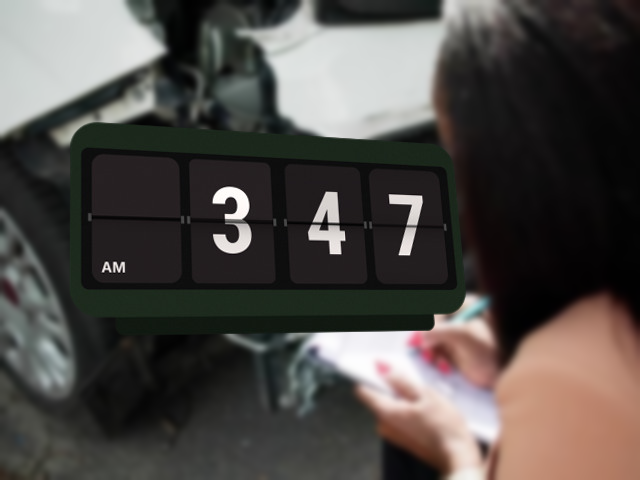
3:47
